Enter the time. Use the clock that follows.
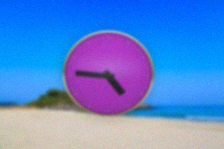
4:46
